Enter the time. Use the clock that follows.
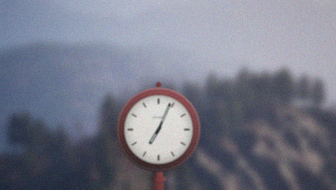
7:04
